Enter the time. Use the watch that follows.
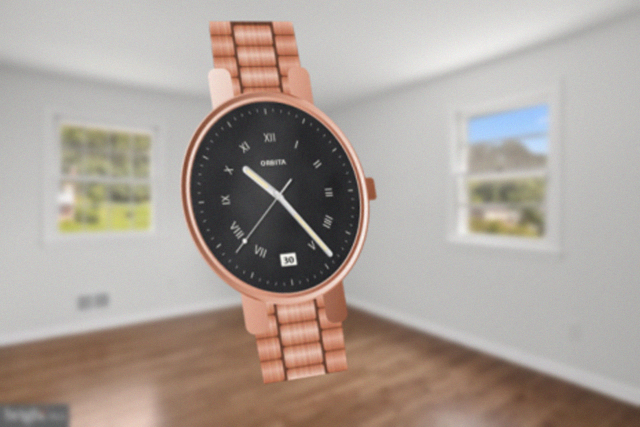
10:23:38
